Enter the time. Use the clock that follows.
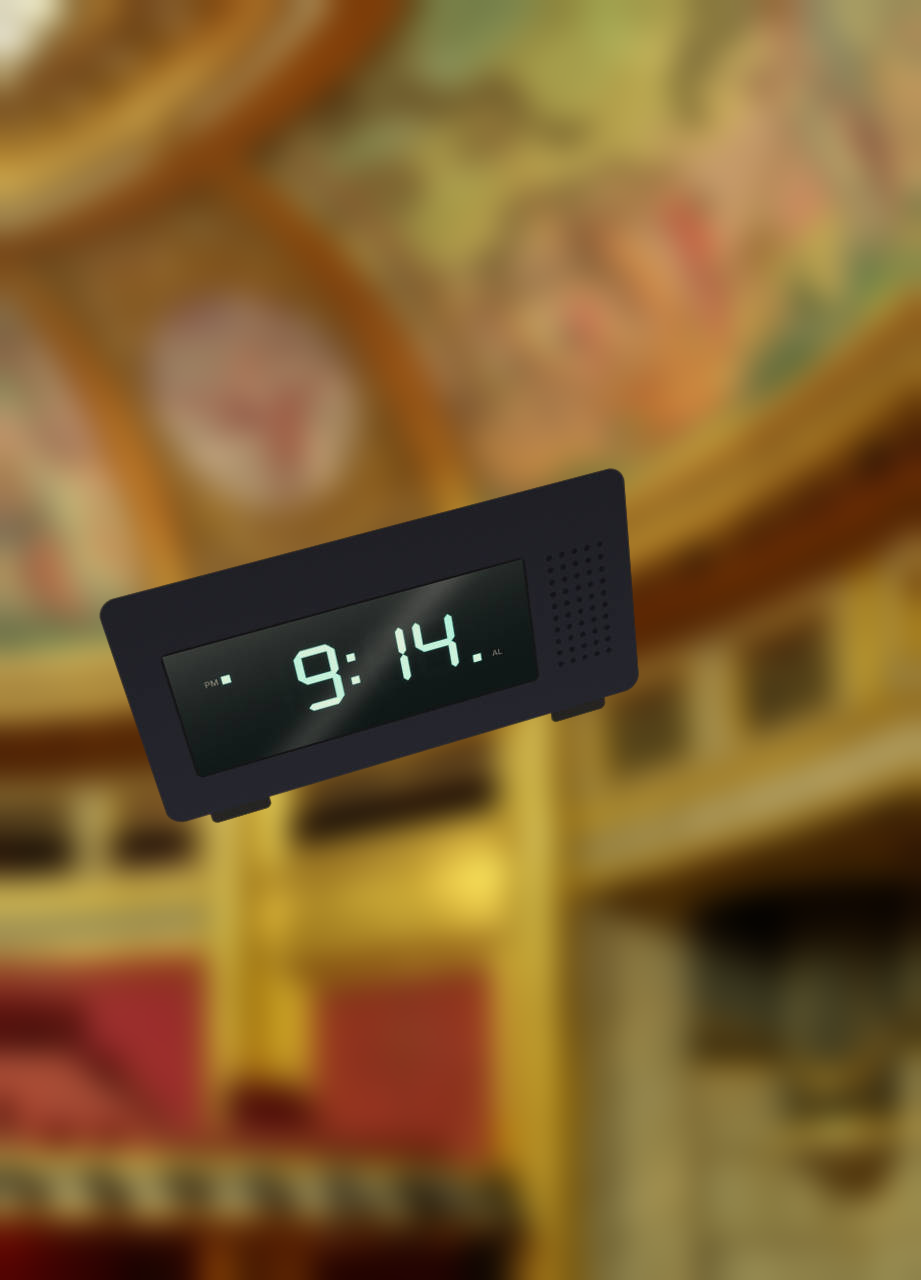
9:14
